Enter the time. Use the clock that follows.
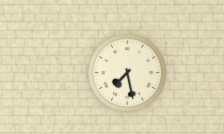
7:28
